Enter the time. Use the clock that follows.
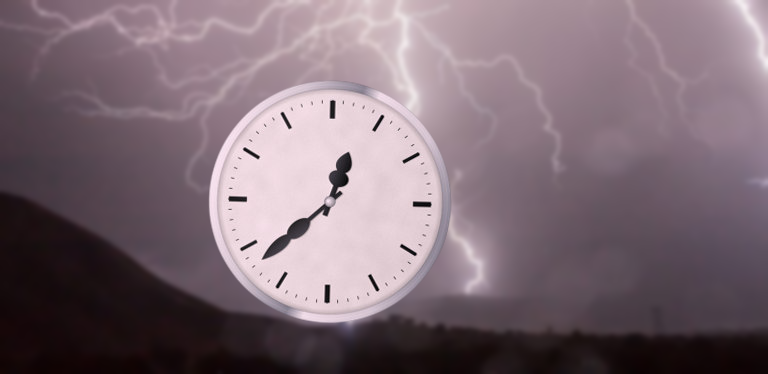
12:38
